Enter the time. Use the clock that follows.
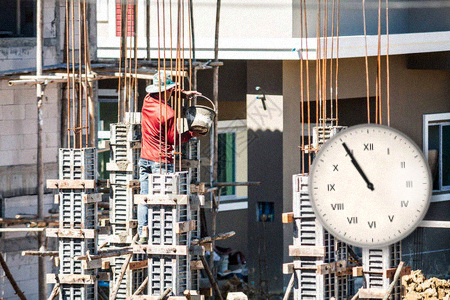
10:55
